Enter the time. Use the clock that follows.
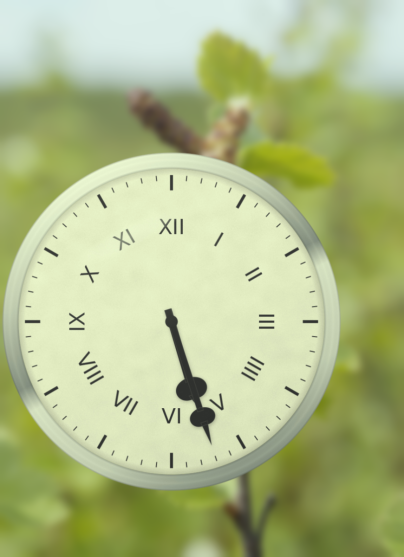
5:27
